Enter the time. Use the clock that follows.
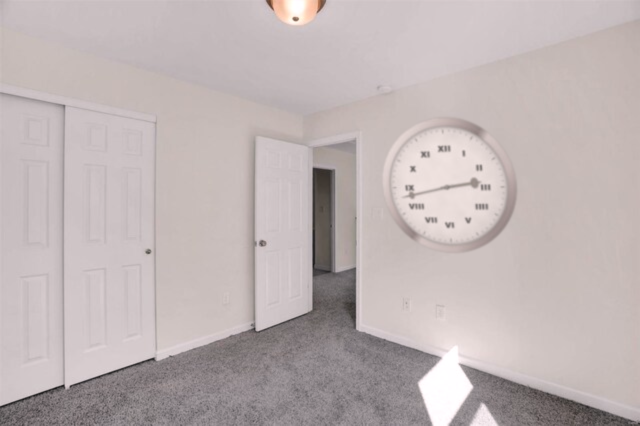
2:43
